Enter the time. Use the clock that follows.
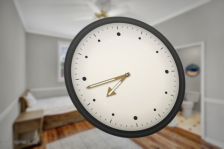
7:43
